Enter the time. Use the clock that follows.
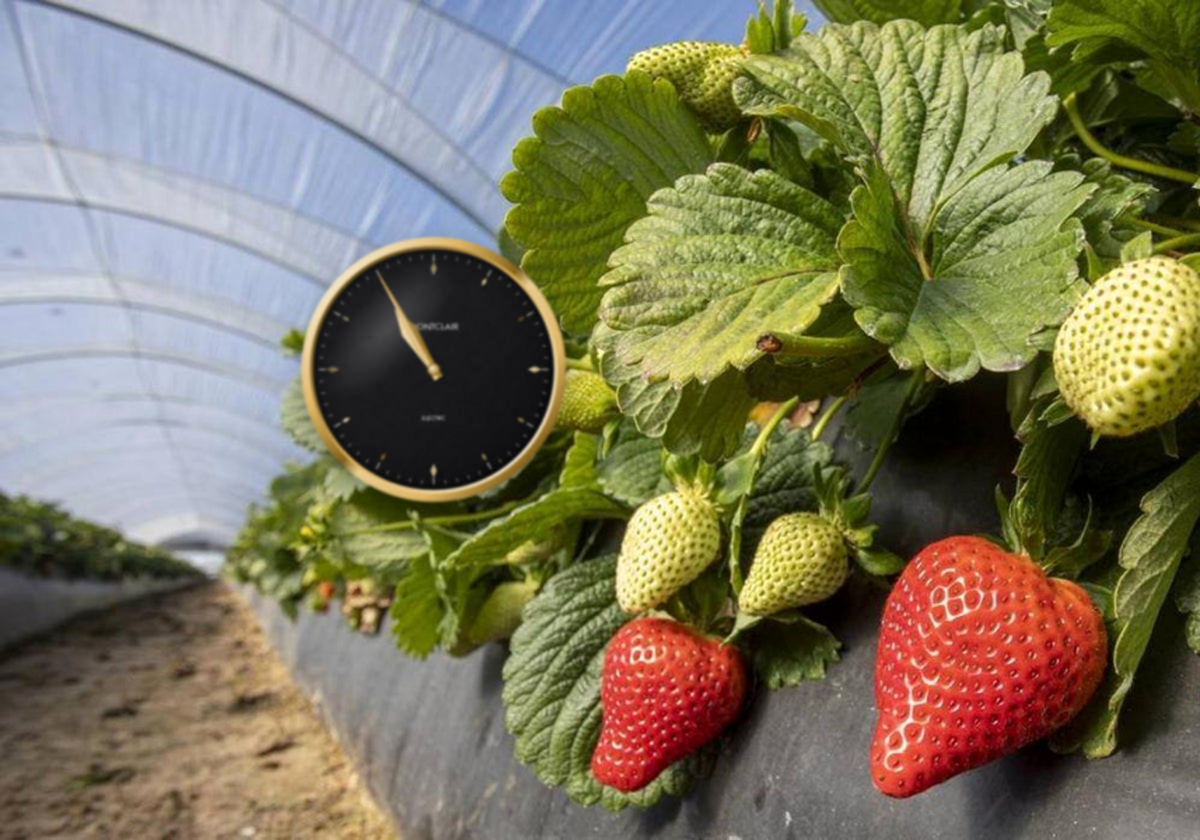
10:55
